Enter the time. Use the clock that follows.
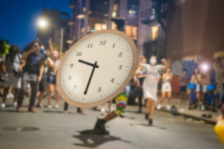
9:30
